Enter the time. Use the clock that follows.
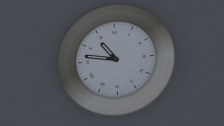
10:47
